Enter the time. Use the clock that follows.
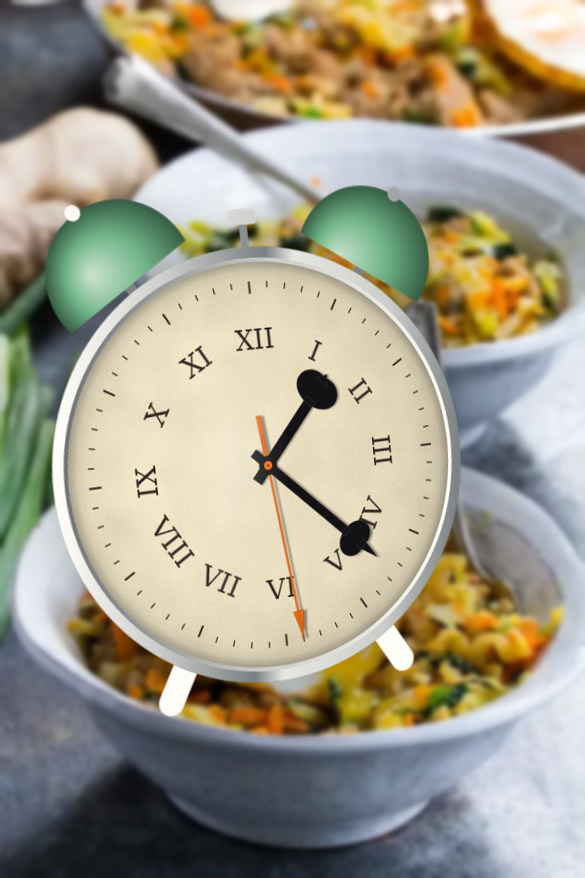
1:22:29
